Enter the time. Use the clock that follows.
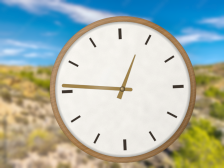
12:46
